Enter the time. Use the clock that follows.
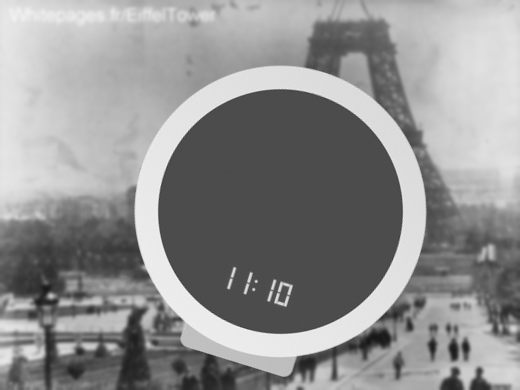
11:10
